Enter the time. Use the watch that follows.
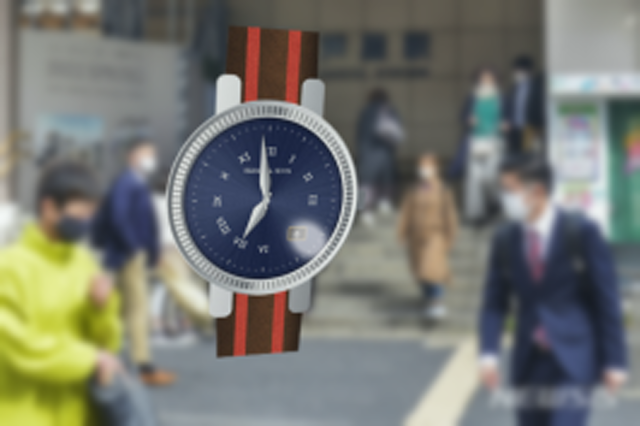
6:59
